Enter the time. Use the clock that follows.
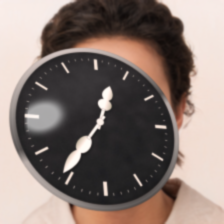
12:36
